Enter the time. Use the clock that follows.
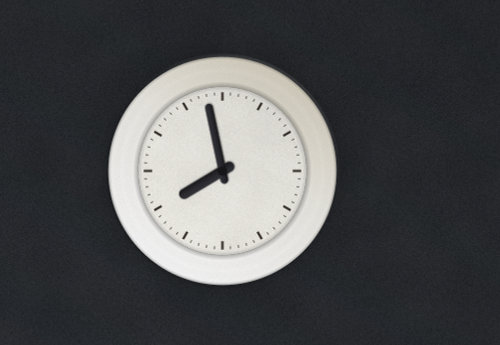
7:58
